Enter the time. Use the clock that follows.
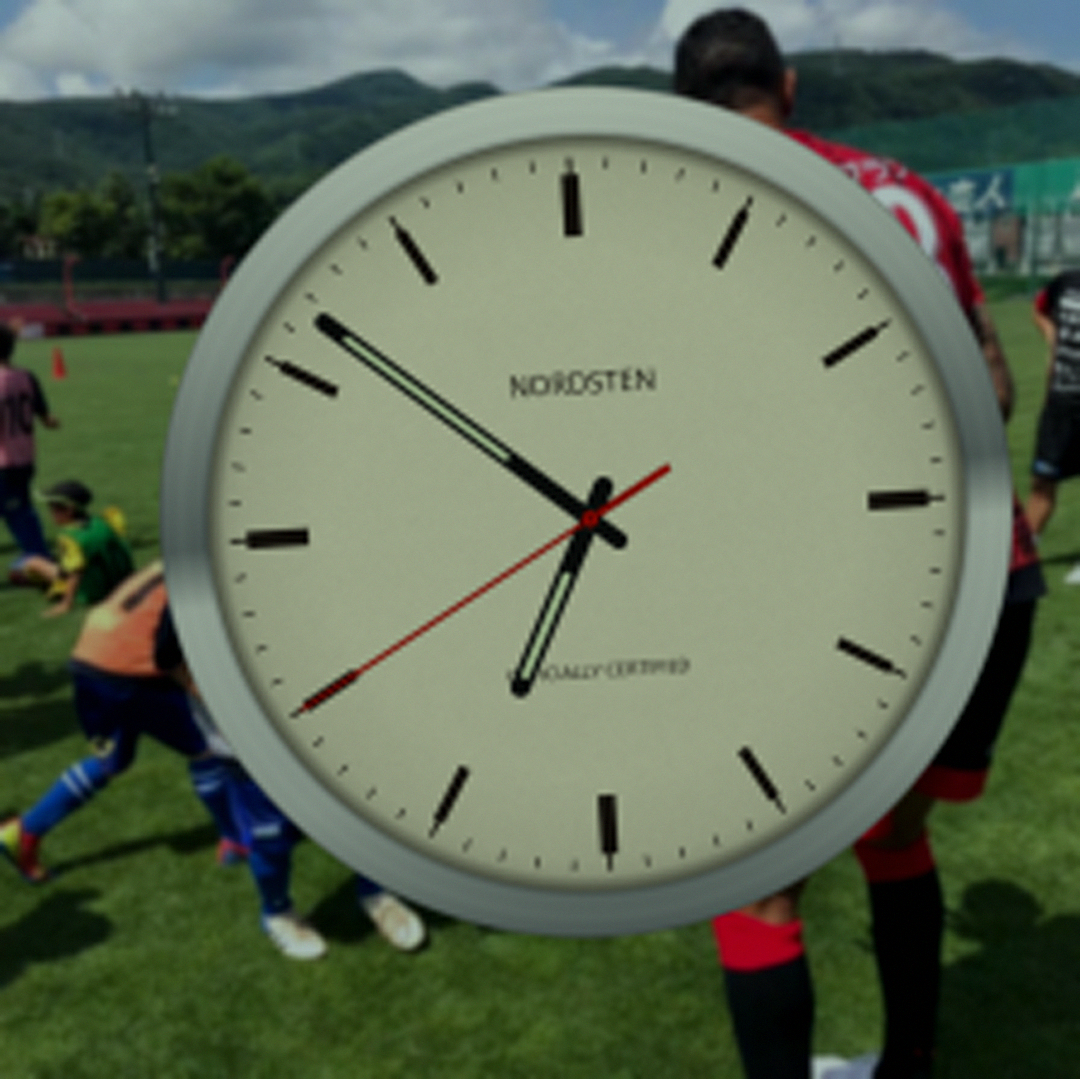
6:51:40
